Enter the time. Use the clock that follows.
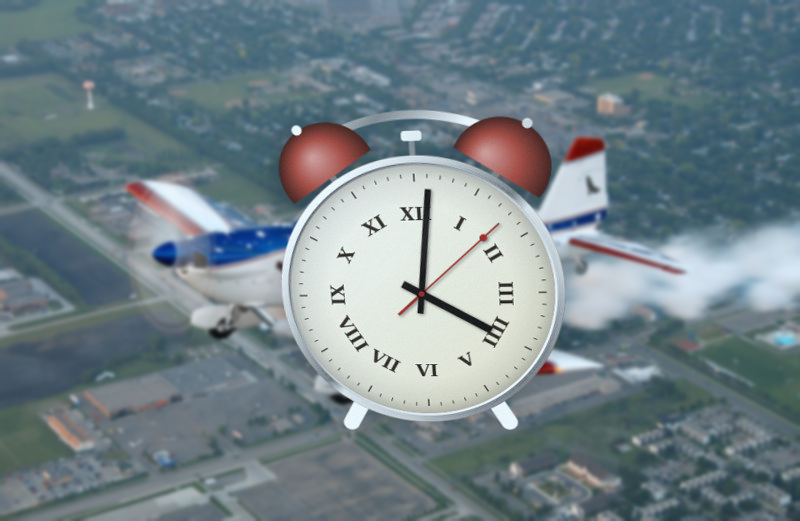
4:01:08
